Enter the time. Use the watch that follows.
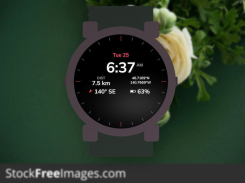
6:37
